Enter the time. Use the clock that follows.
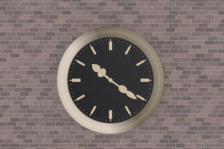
10:21
